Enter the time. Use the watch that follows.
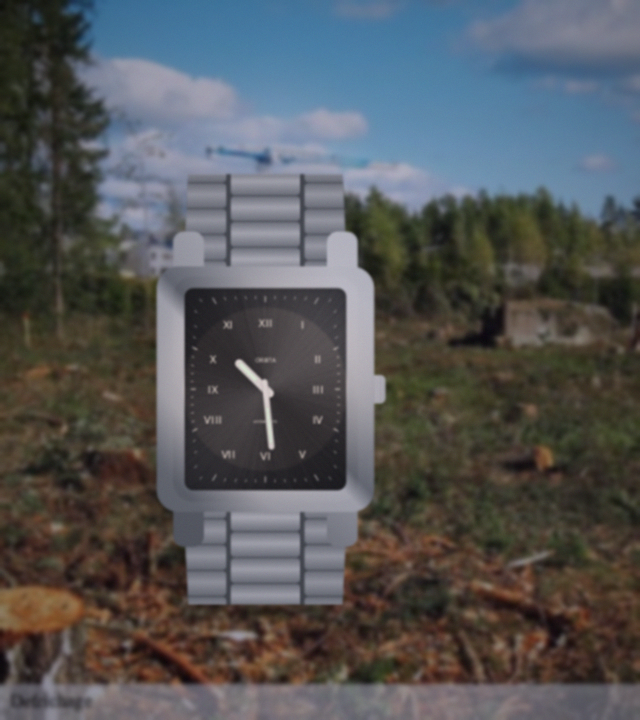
10:29
